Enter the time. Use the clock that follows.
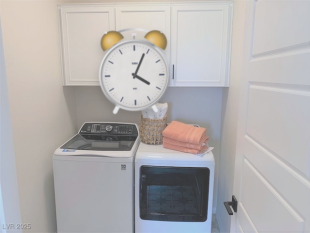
4:04
